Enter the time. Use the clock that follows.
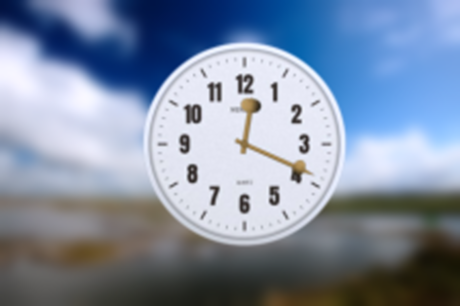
12:19
